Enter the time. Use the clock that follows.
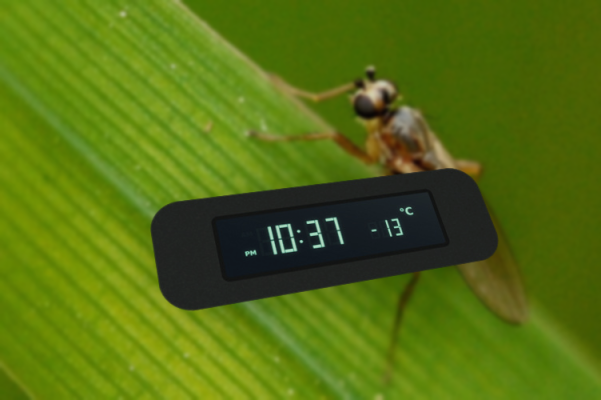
10:37
